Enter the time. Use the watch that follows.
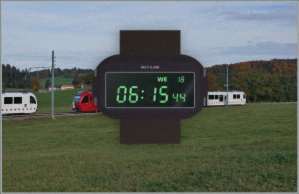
6:15:44
